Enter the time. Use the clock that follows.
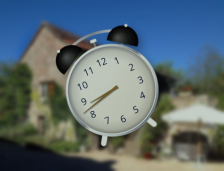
8:42
